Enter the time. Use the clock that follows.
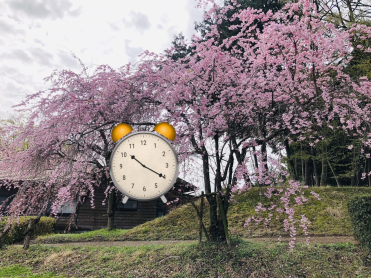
10:20
